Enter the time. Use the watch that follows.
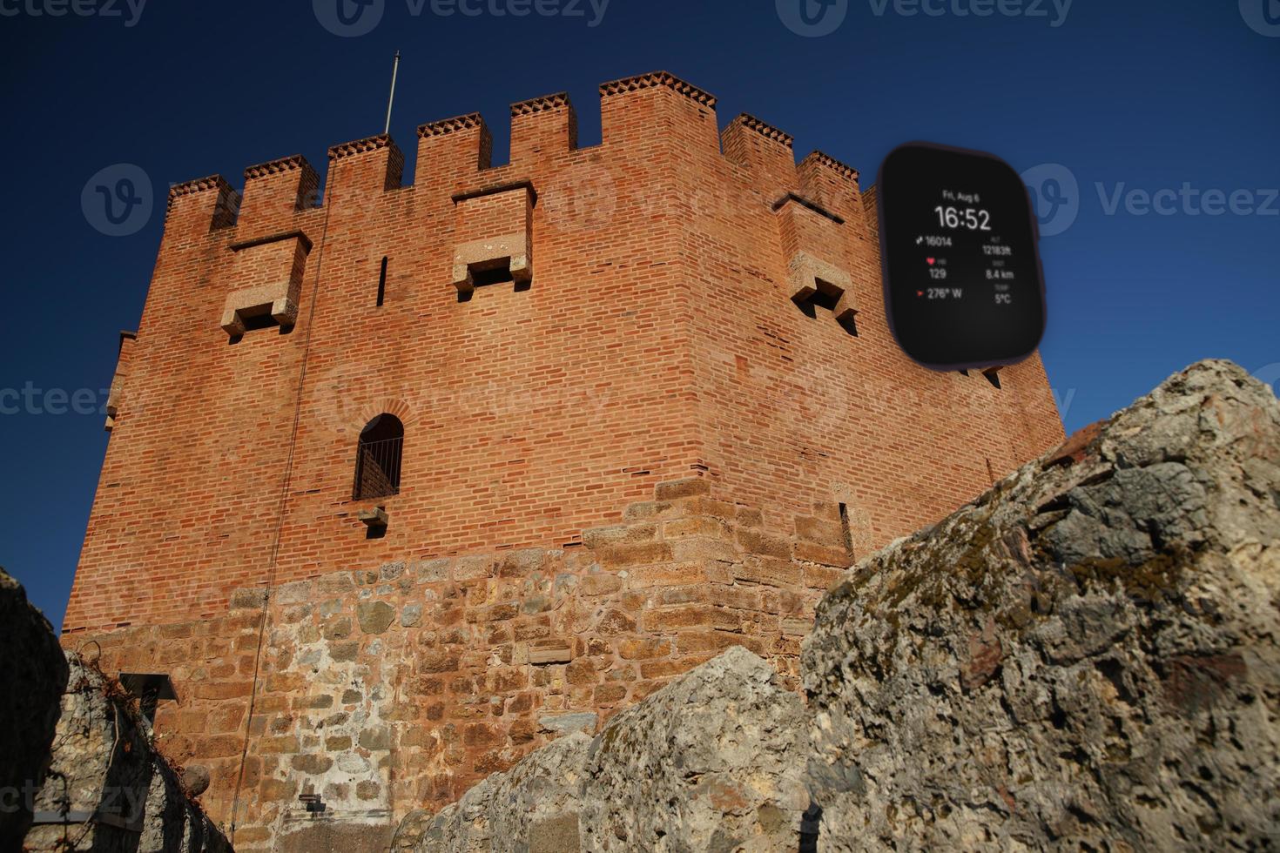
16:52
